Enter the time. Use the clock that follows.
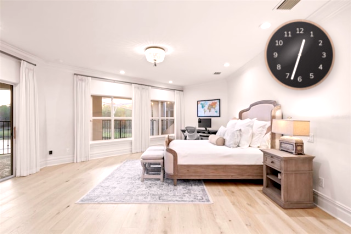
12:33
